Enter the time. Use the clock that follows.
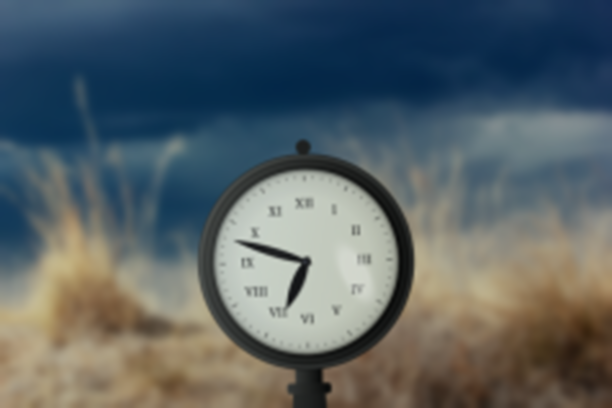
6:48
